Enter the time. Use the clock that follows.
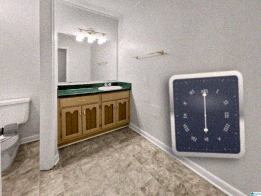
6:00
